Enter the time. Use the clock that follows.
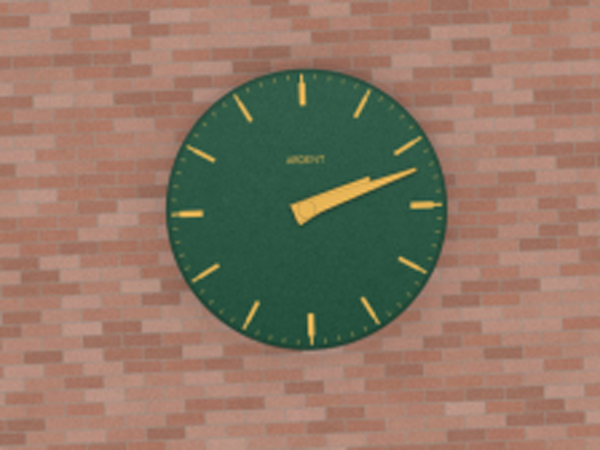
2:12
